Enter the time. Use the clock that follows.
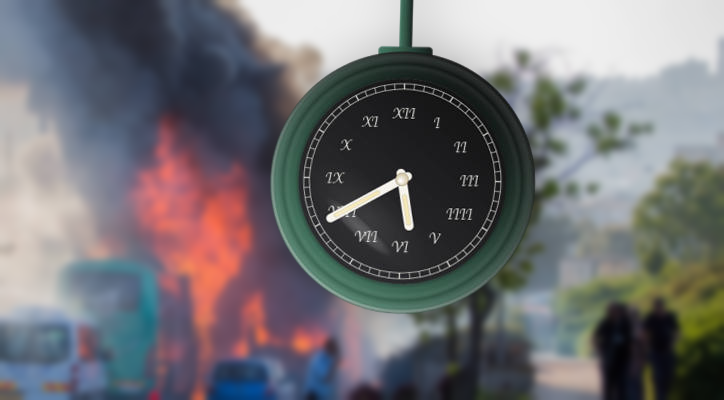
5:40
